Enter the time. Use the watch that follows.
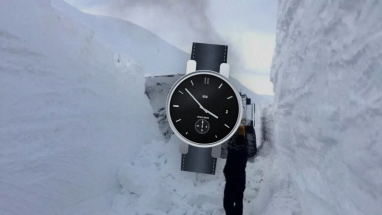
3:52
